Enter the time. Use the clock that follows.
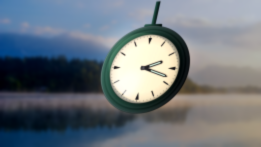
2:18
